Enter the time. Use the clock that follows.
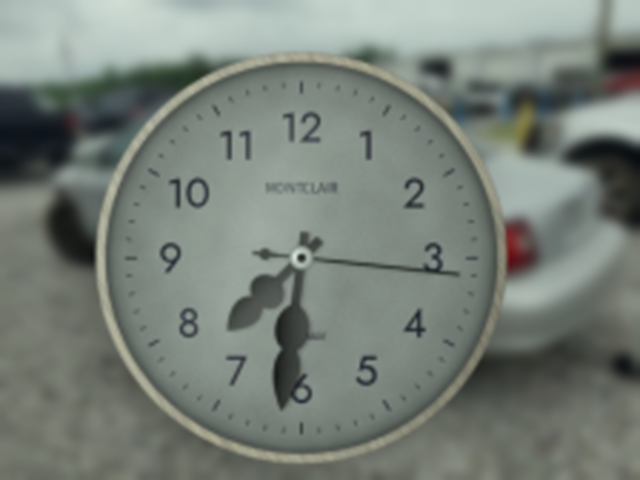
7:31:16
